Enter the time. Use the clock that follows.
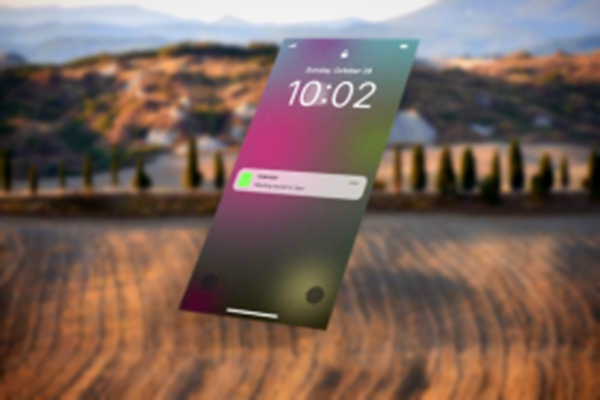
10:02
